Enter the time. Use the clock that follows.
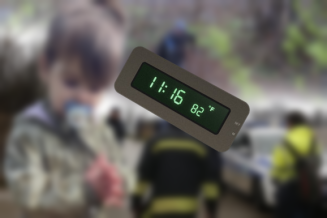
11:16
